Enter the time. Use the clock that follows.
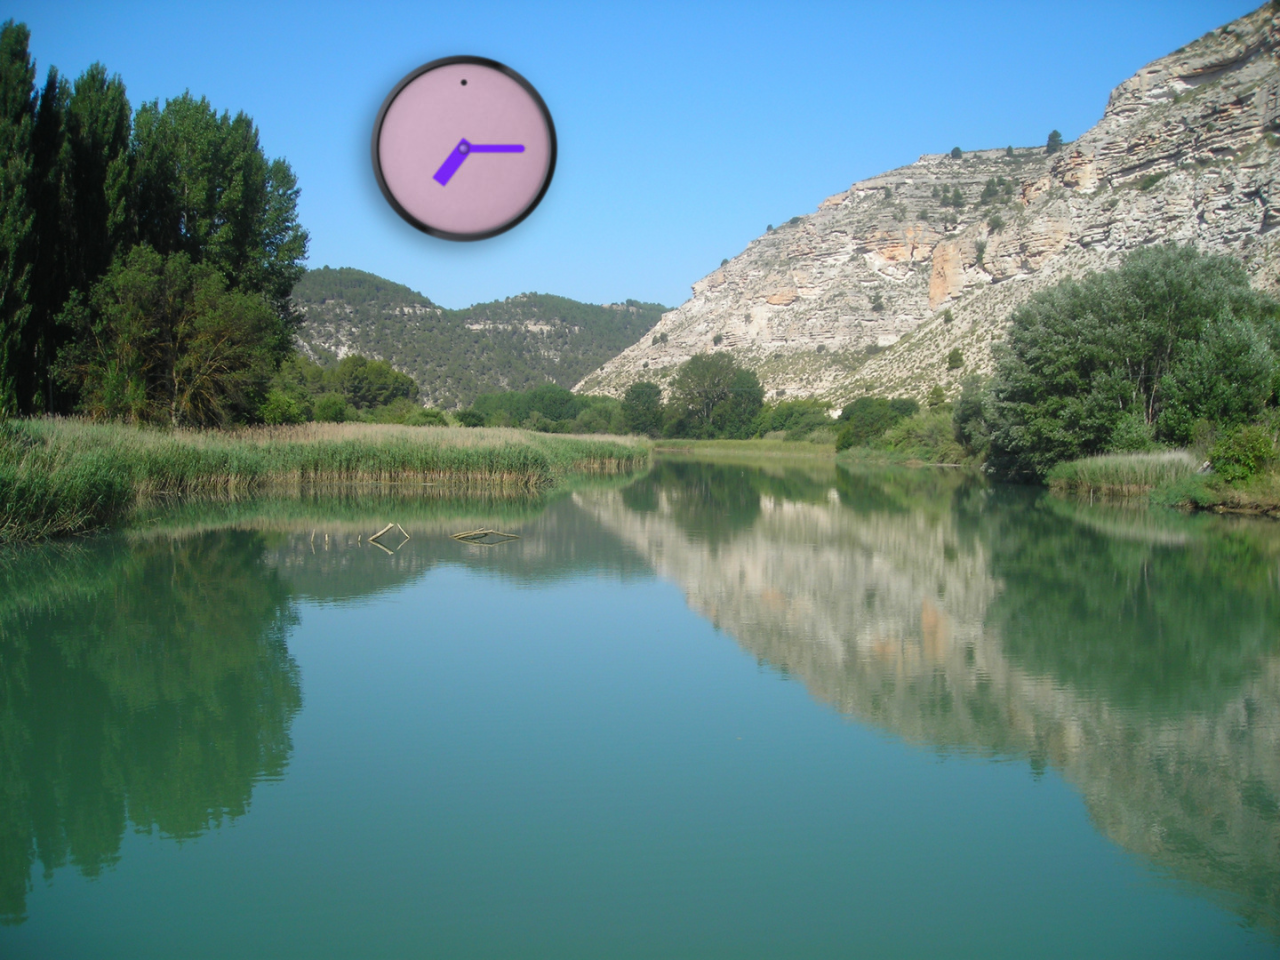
7:15
